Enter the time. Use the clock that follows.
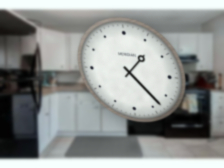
1:23
